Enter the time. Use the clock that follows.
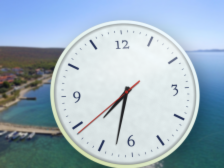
7:32:39
